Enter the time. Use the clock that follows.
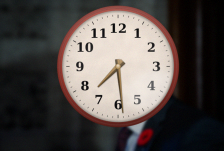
7:29
